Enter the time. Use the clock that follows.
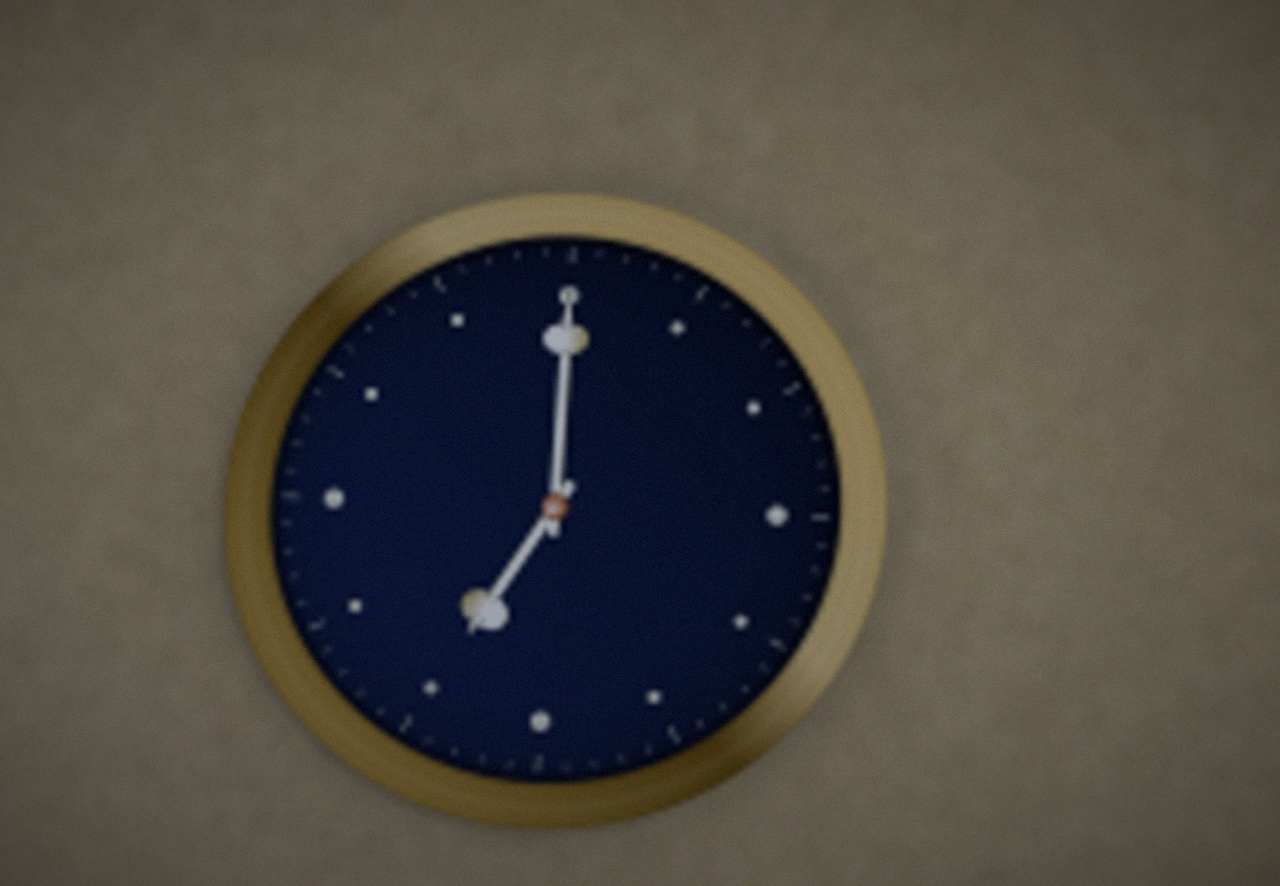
7:00
